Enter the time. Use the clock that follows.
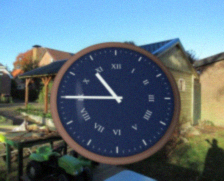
10:45
